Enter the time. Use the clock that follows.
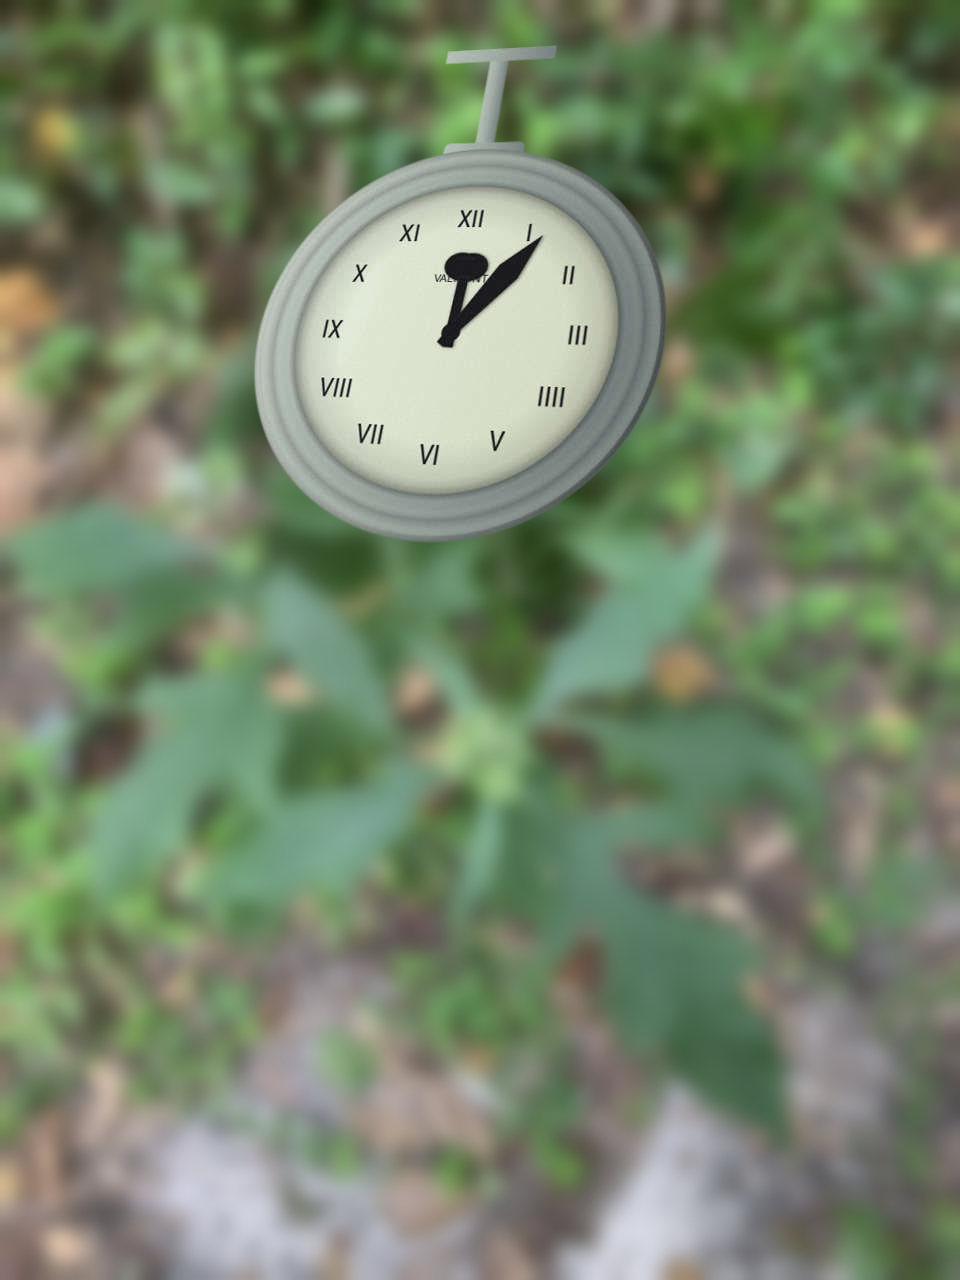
12:06
